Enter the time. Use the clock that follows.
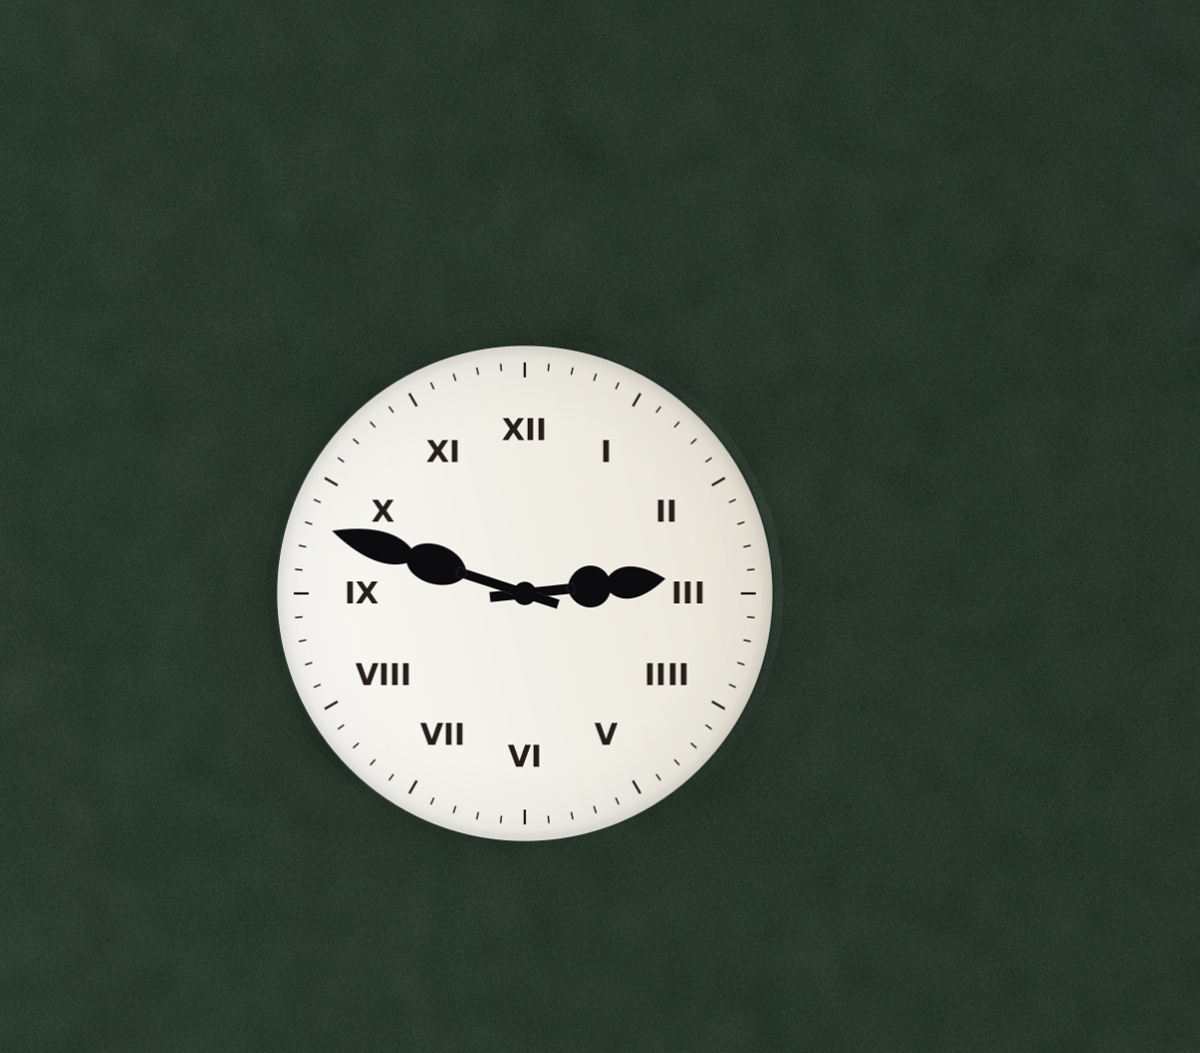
2:48
